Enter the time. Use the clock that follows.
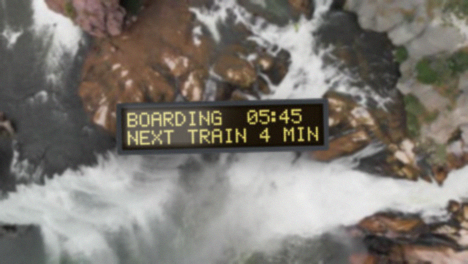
5:45
